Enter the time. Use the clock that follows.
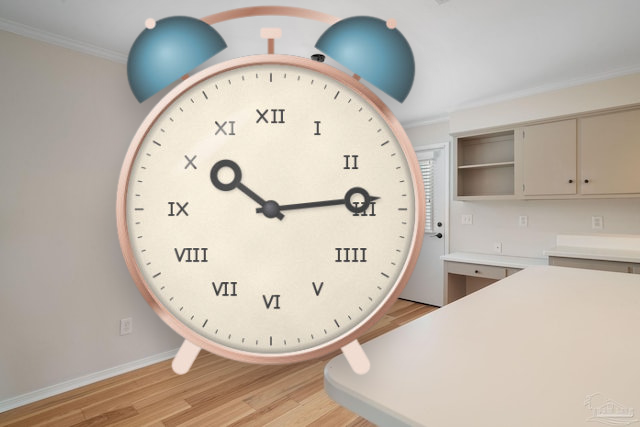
10:14
